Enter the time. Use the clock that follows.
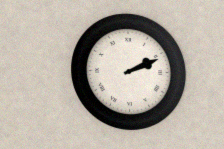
2:11
